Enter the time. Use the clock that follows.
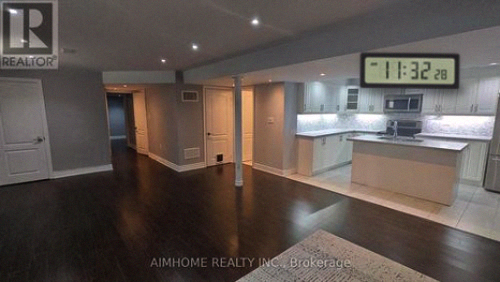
11:32:28
